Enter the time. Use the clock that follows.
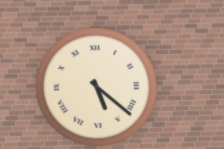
5:22
